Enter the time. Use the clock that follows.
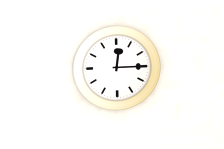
12:15
